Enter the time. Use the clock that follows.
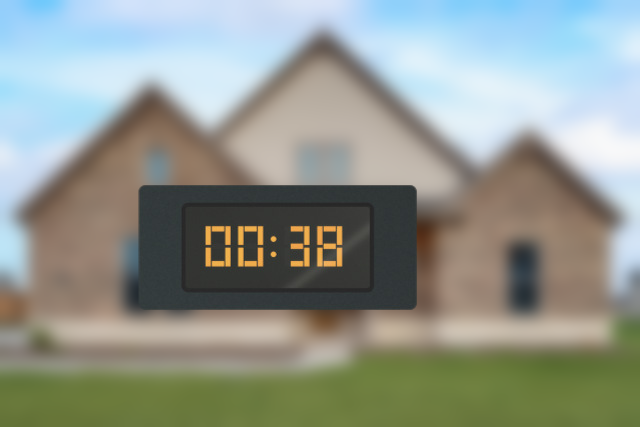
0:38
